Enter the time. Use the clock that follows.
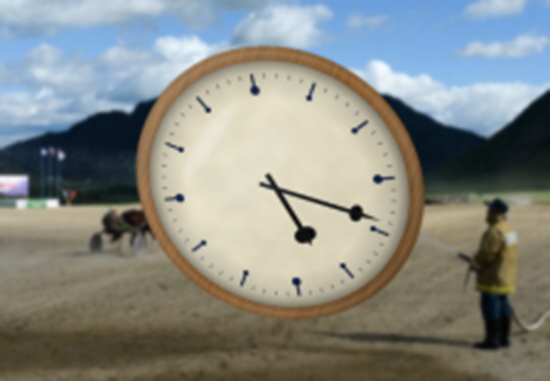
5:19
